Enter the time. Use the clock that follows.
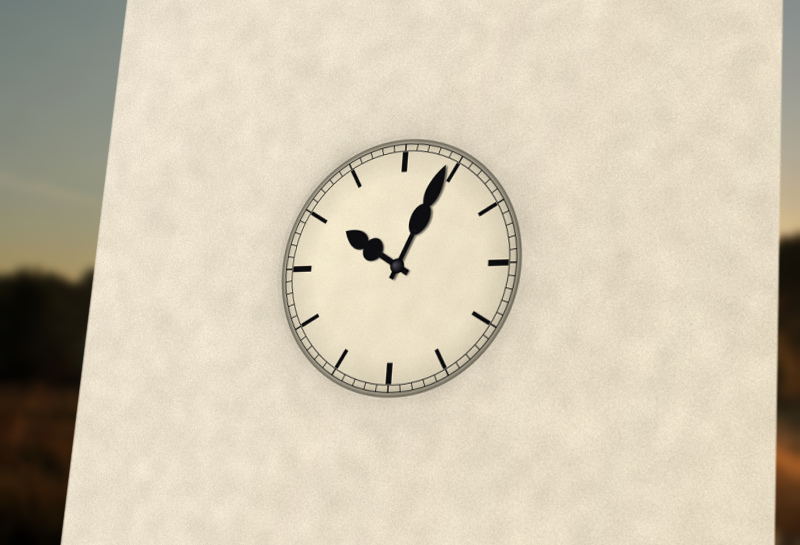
10:04
